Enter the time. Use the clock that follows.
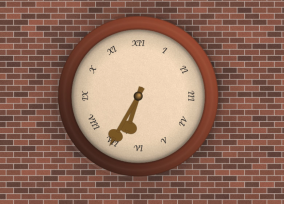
6:35
